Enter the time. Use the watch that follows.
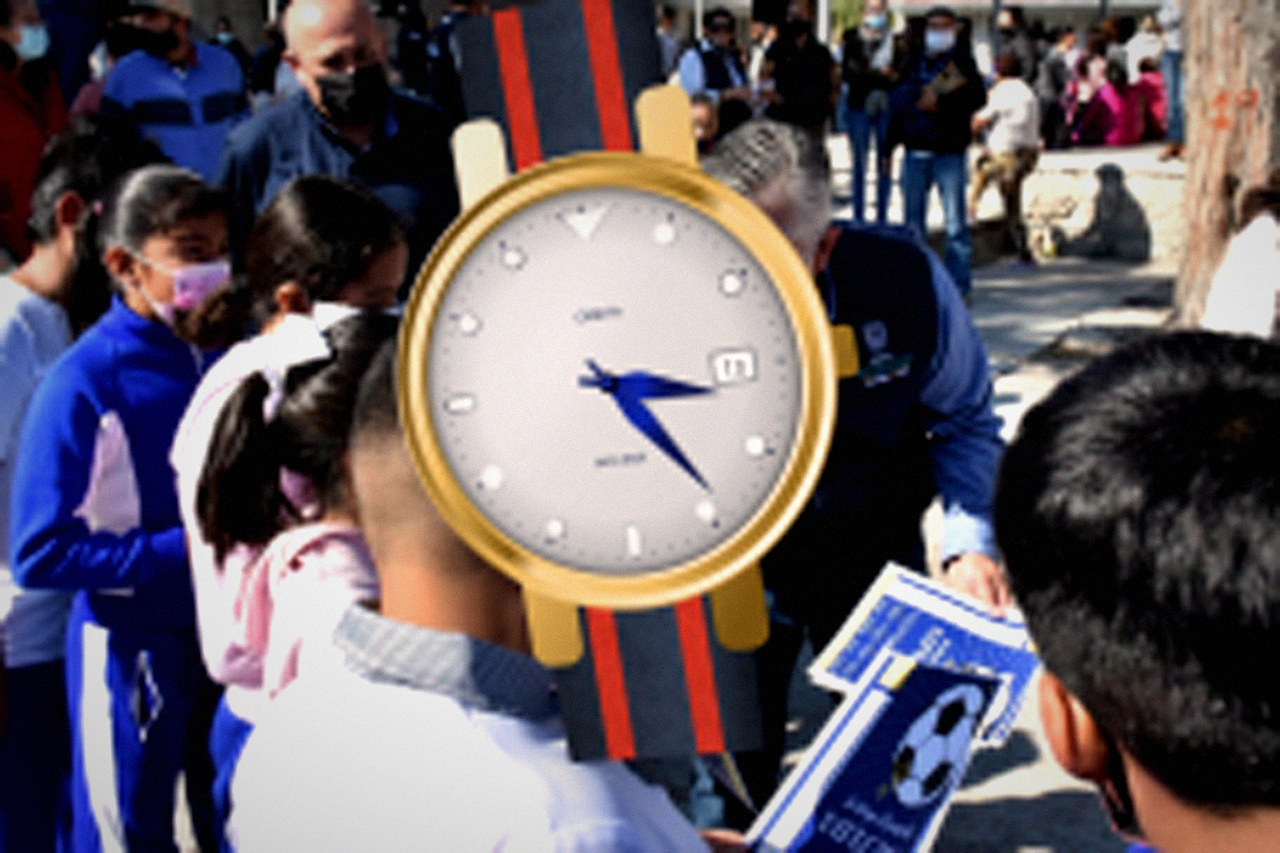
3:24
